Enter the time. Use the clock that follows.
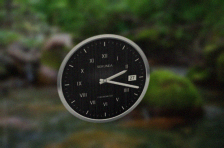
2:18
